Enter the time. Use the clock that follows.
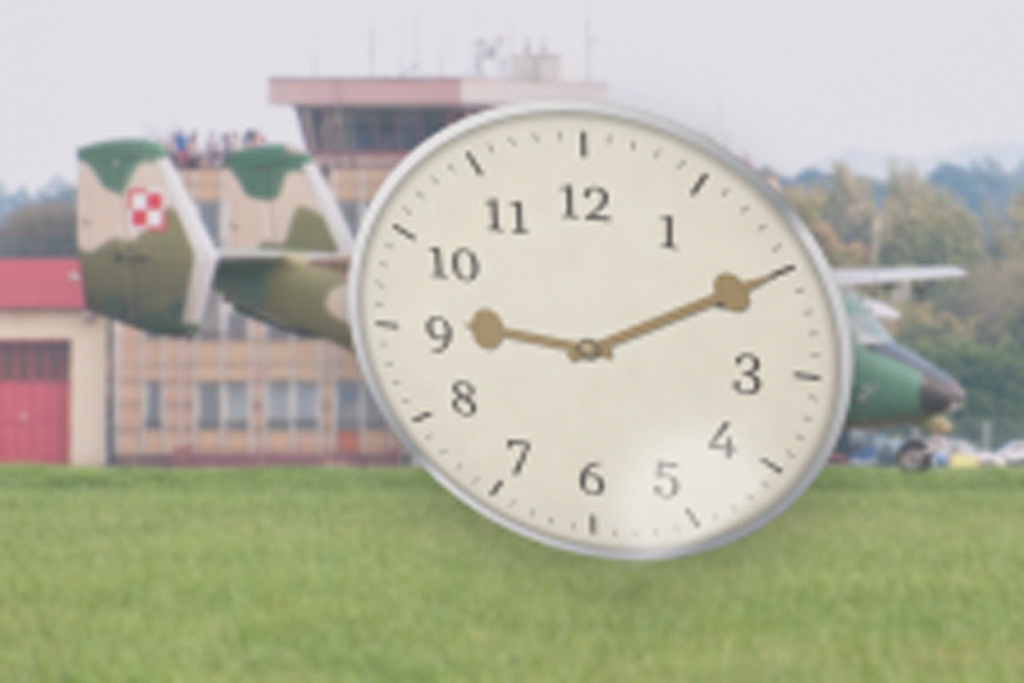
9:10
